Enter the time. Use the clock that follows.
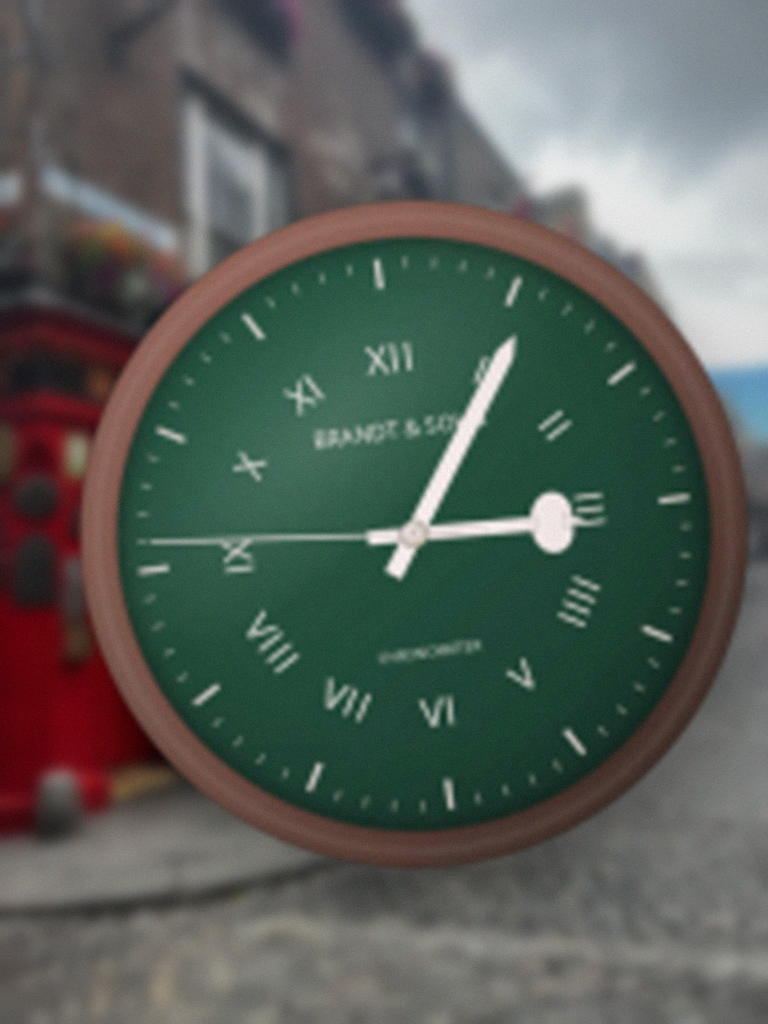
3:05:46
